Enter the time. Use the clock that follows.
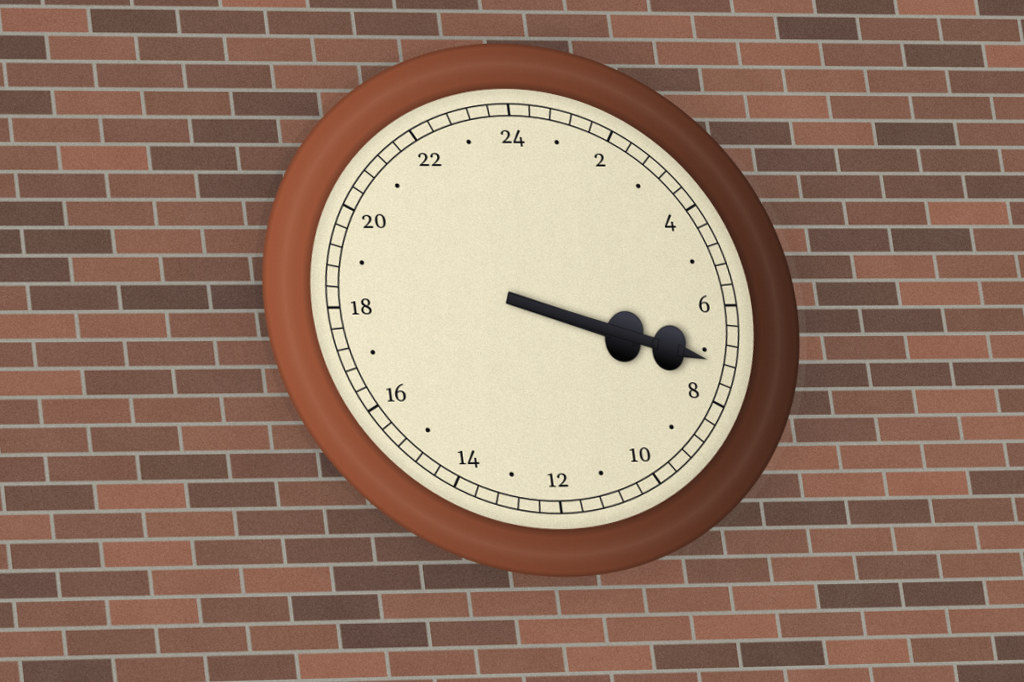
7:18
